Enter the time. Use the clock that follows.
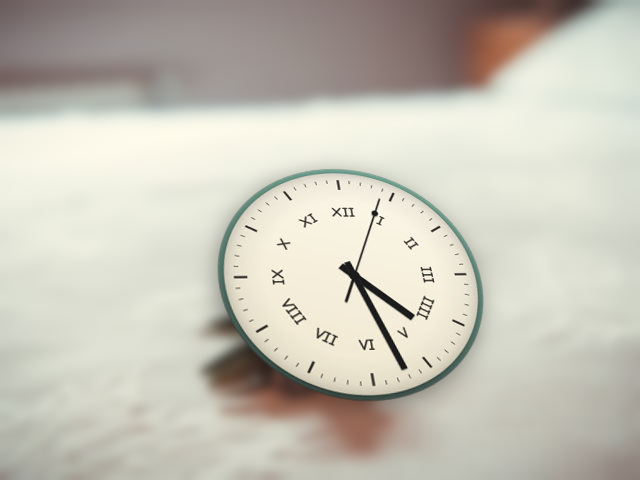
4:27:04
